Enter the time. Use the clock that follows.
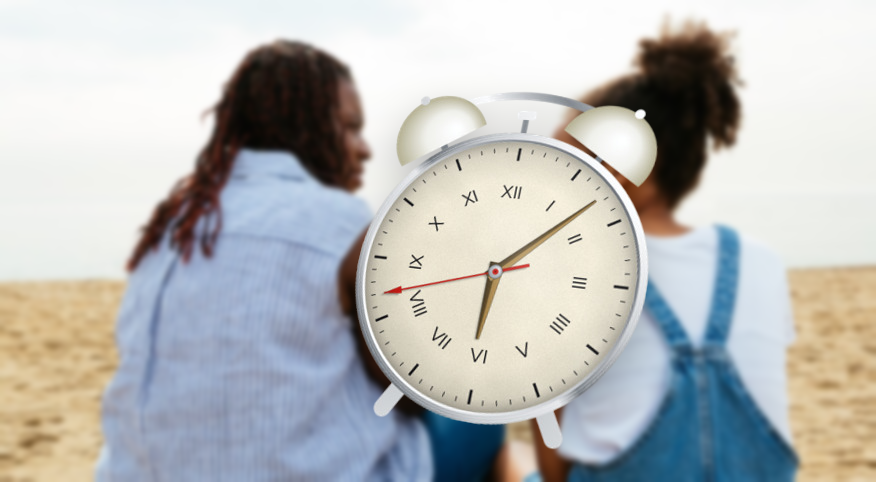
6:07:42
